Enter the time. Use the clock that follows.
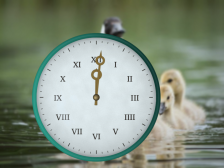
12:01
